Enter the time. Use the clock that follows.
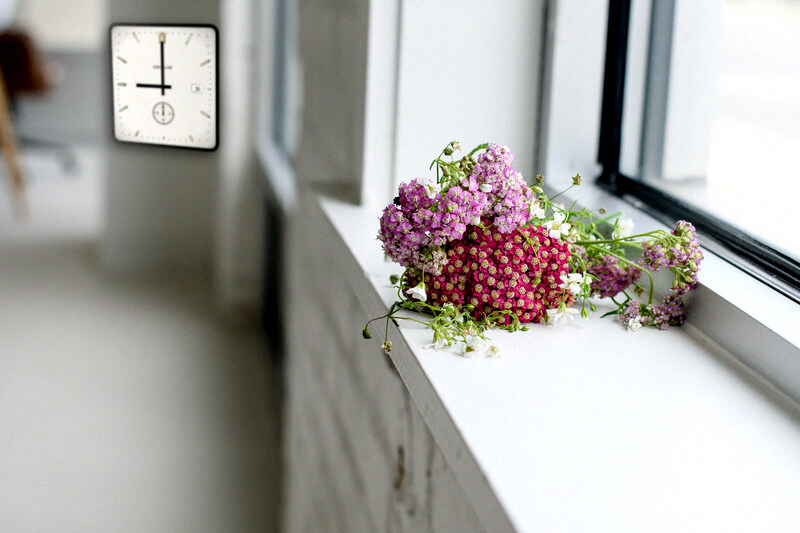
9:00
